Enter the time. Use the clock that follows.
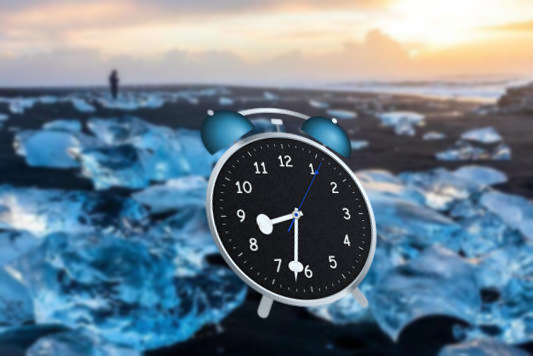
8:32:06
